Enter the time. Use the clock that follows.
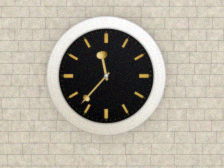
11:37
